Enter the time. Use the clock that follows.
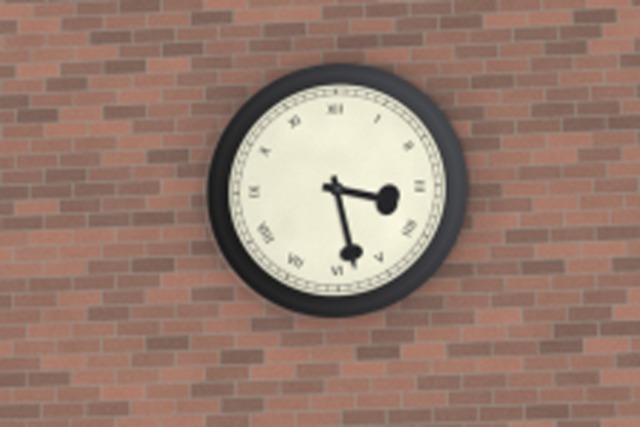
3:28
